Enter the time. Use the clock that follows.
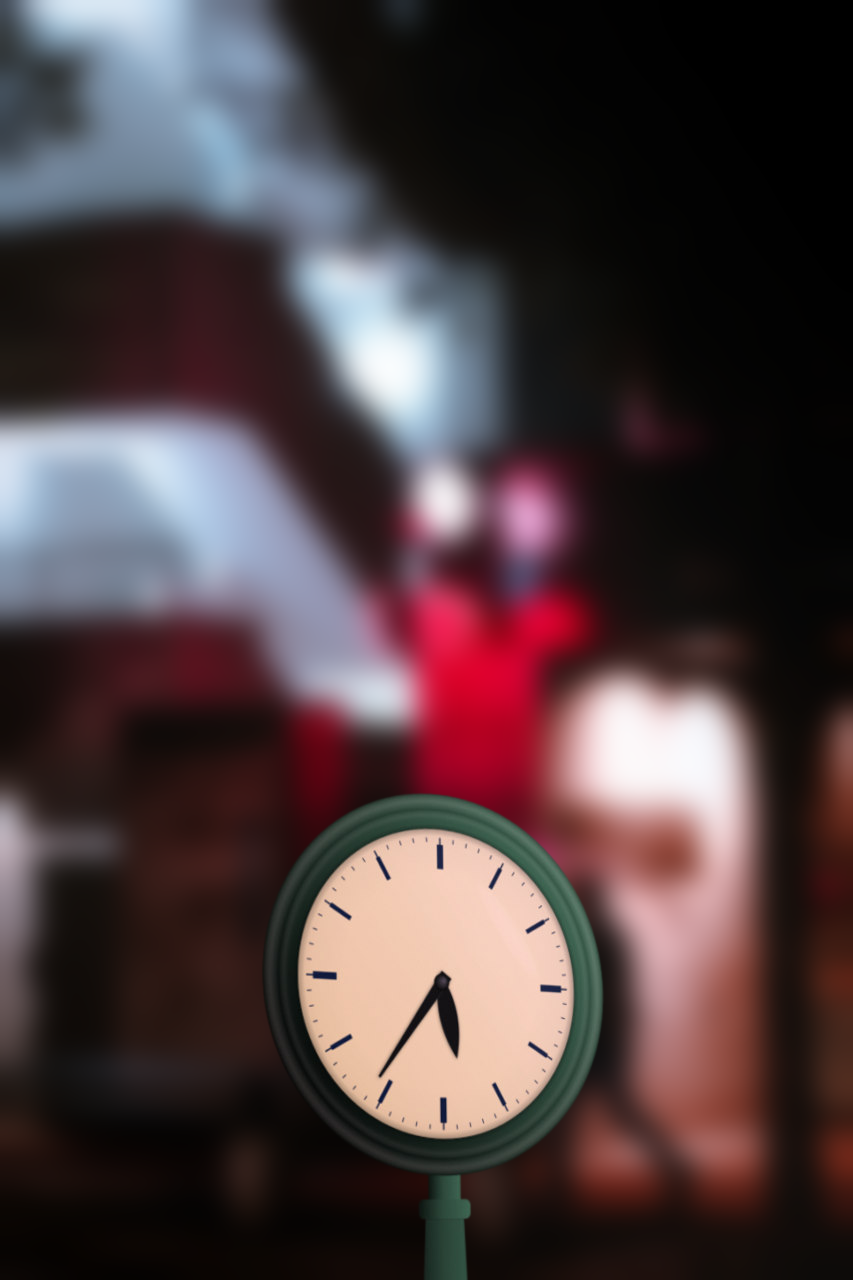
5:36
